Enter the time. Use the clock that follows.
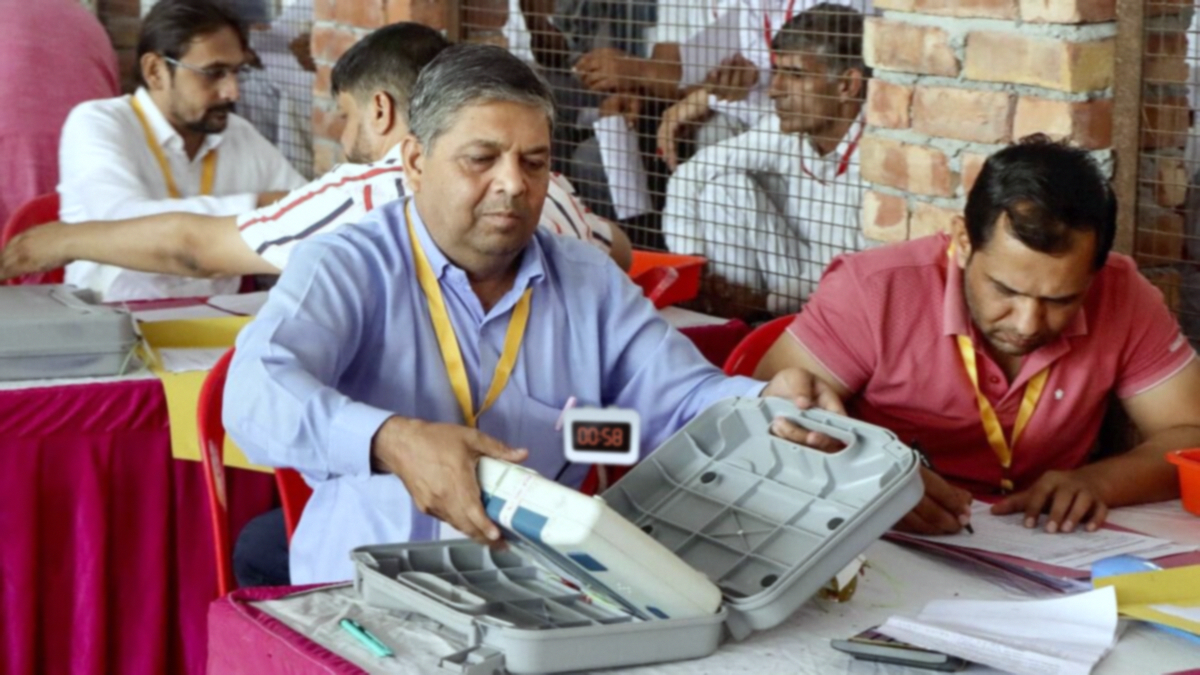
0:58
